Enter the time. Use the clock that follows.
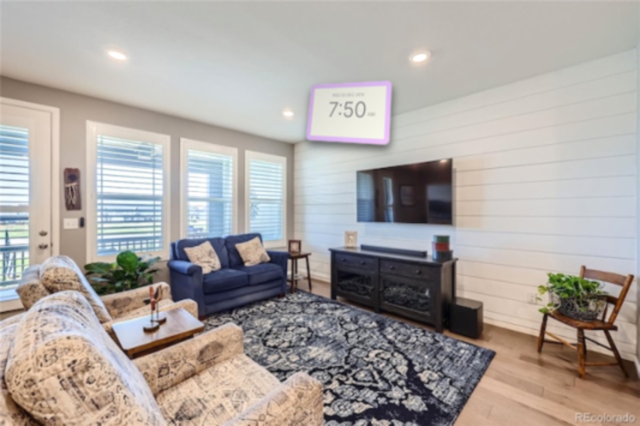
7:50
